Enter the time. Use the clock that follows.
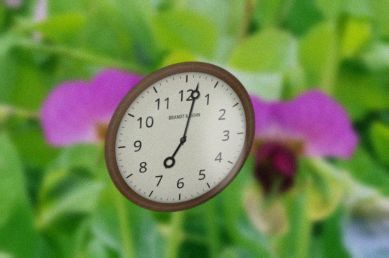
7:02
